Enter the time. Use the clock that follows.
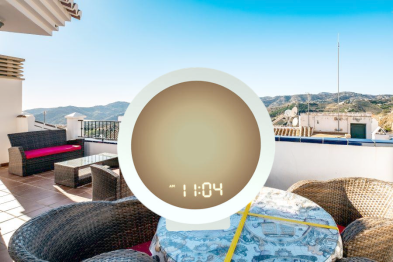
11:04
